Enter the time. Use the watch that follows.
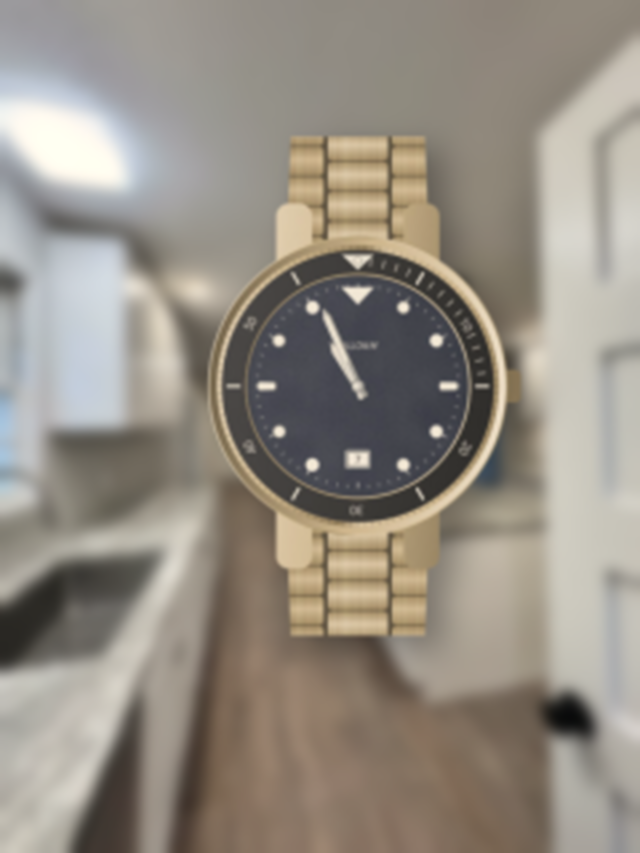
10:56
